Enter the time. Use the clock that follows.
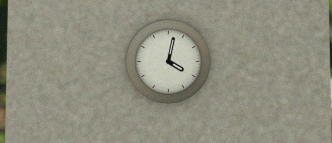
4:02
